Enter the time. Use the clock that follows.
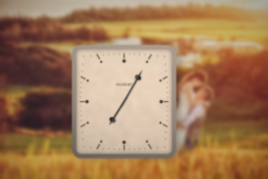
7:05
